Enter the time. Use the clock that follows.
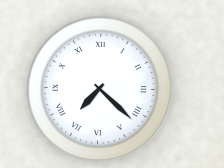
7:22
